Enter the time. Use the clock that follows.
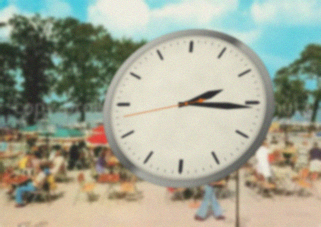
2:15:43
